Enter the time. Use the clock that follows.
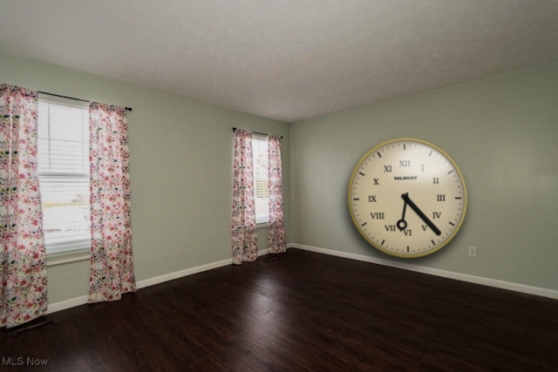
6:23
